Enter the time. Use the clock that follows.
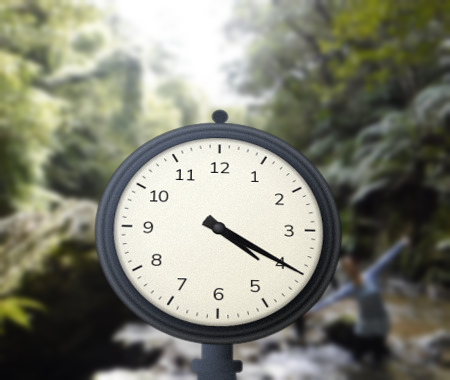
4:20
